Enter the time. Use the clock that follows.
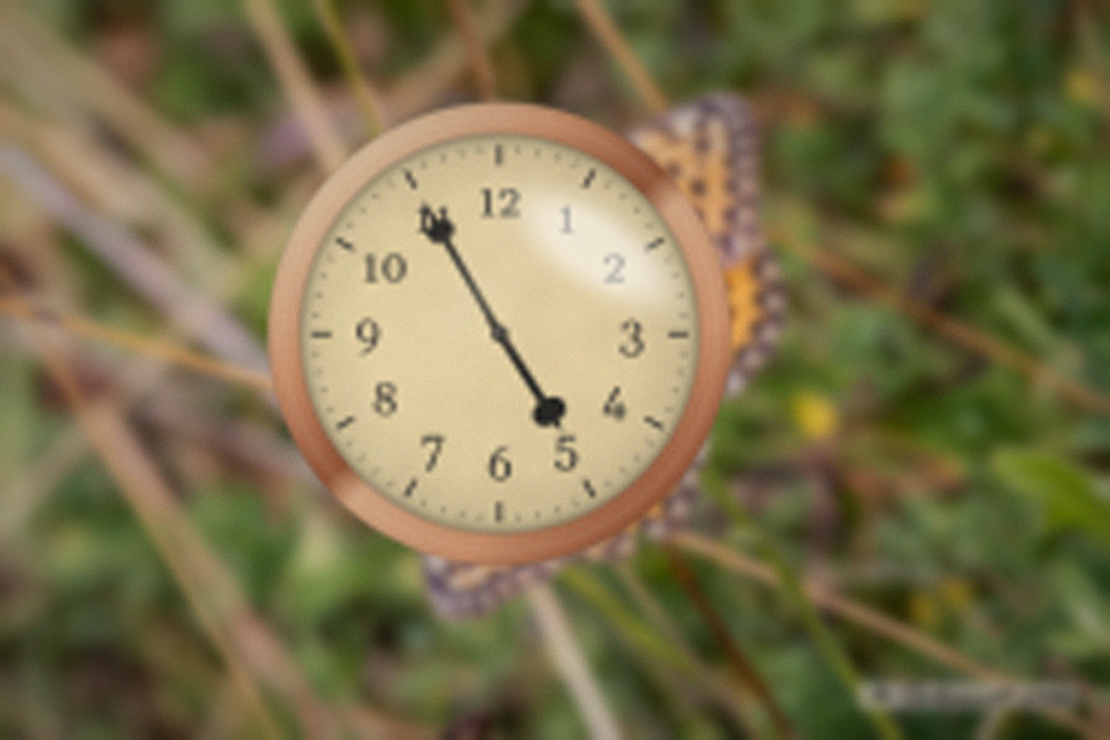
4:55
